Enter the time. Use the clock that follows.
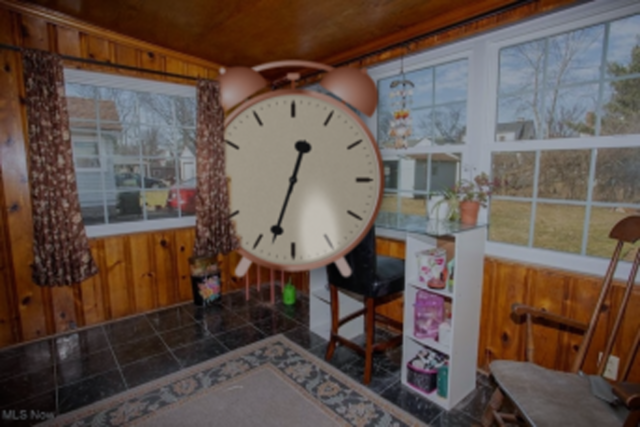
12:33
